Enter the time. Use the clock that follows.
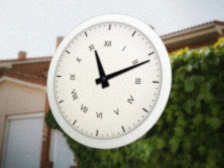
11:11
